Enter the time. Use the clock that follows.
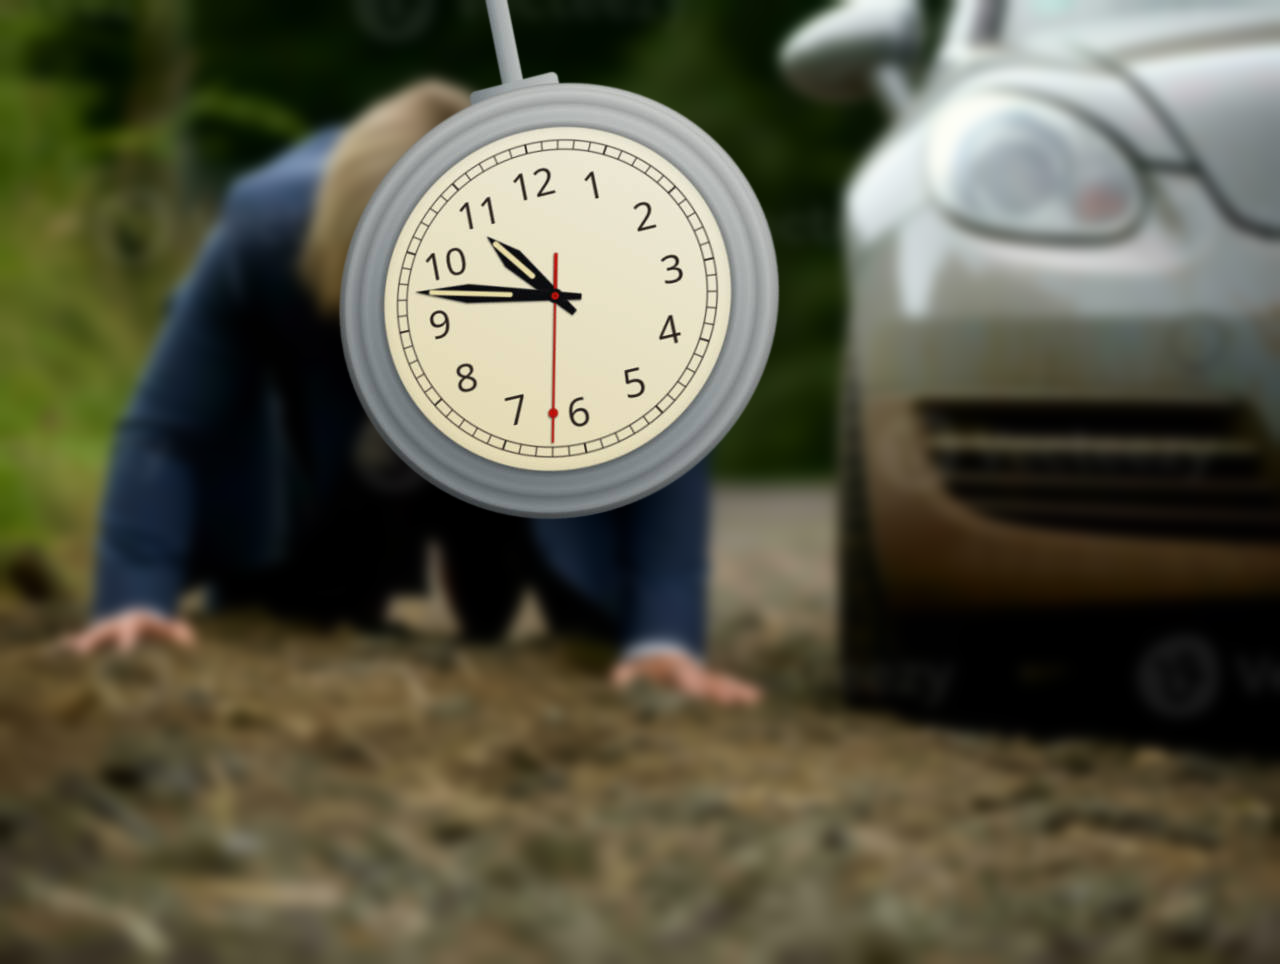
10:47:32
